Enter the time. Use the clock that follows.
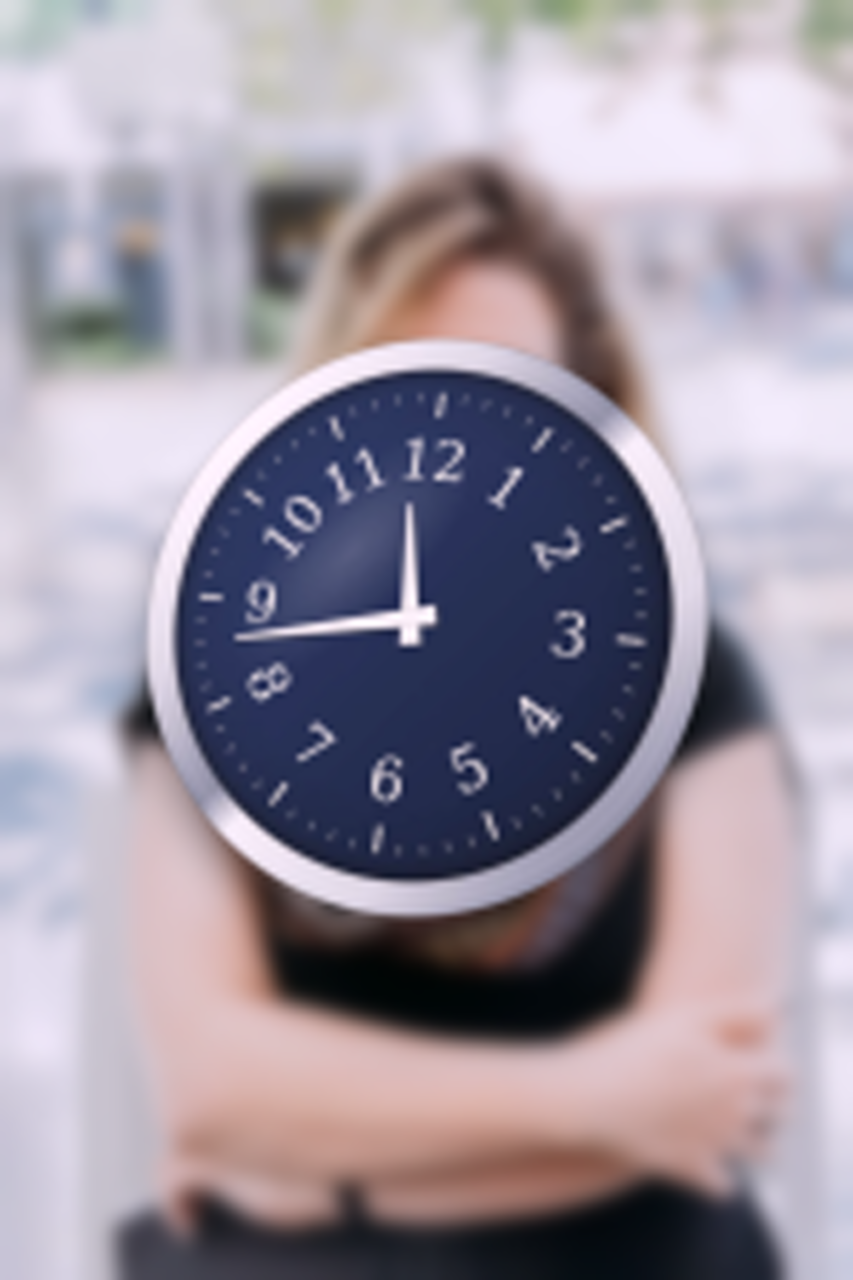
11:43
